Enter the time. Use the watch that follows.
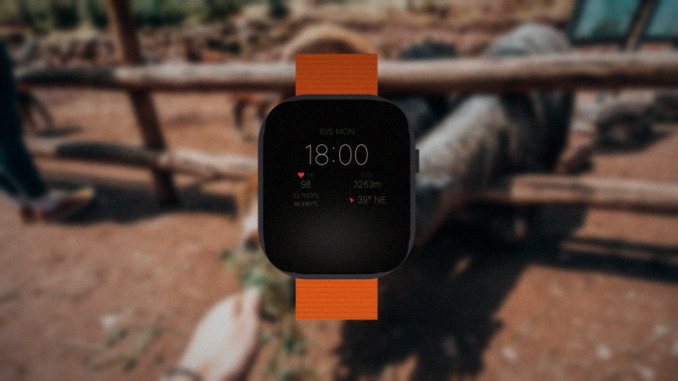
18:00
